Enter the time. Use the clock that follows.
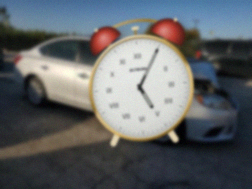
5:05
